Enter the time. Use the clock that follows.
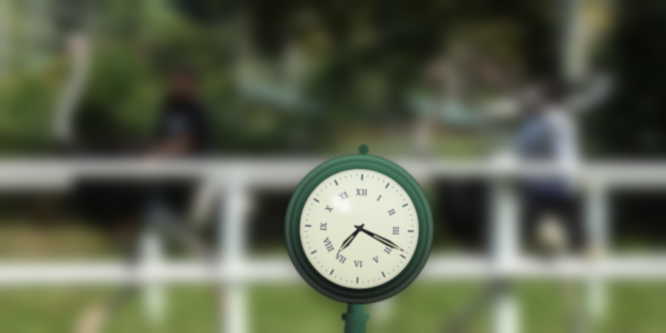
7:19
